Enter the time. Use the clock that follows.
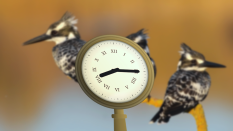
8:15
